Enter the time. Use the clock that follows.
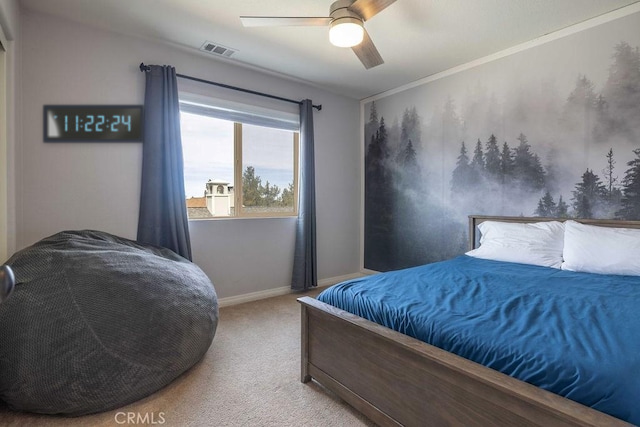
11:22:24
